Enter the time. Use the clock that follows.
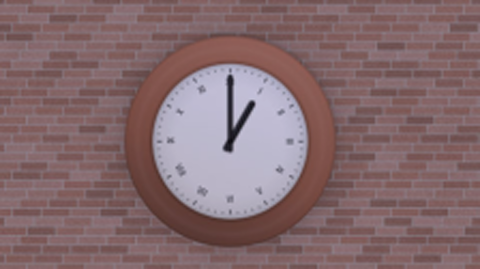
1:00
